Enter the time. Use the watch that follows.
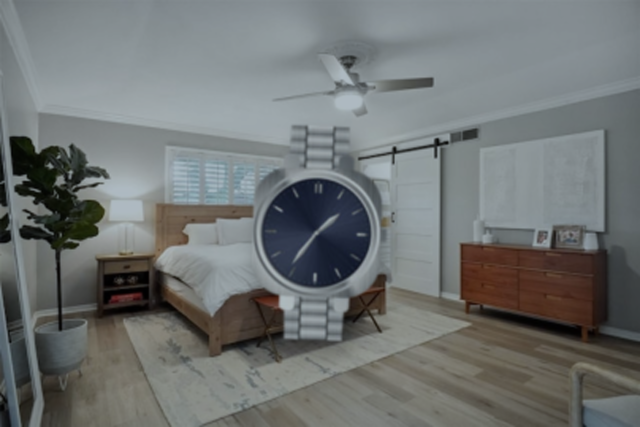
1:36
